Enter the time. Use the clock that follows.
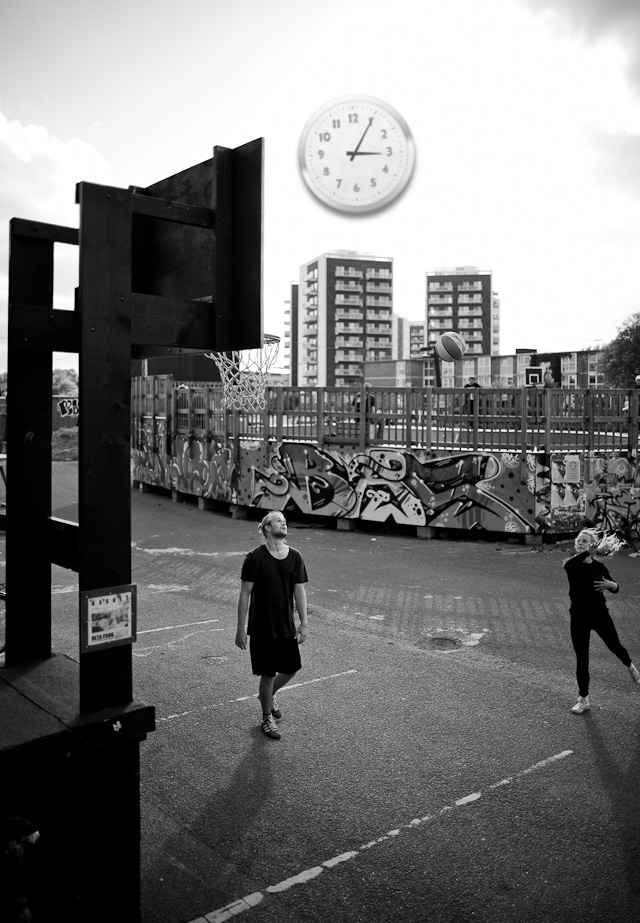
3:05
